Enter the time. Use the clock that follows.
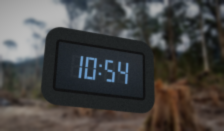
10:54
